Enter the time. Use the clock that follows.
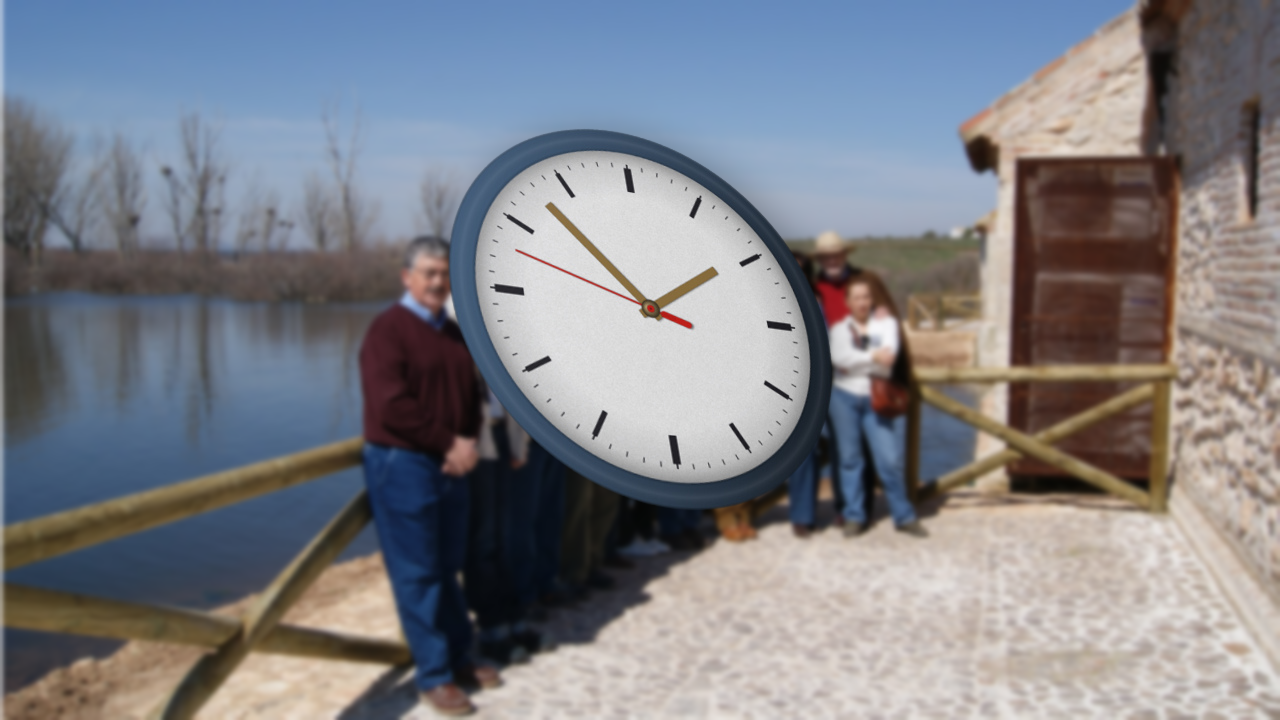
1:52:48
